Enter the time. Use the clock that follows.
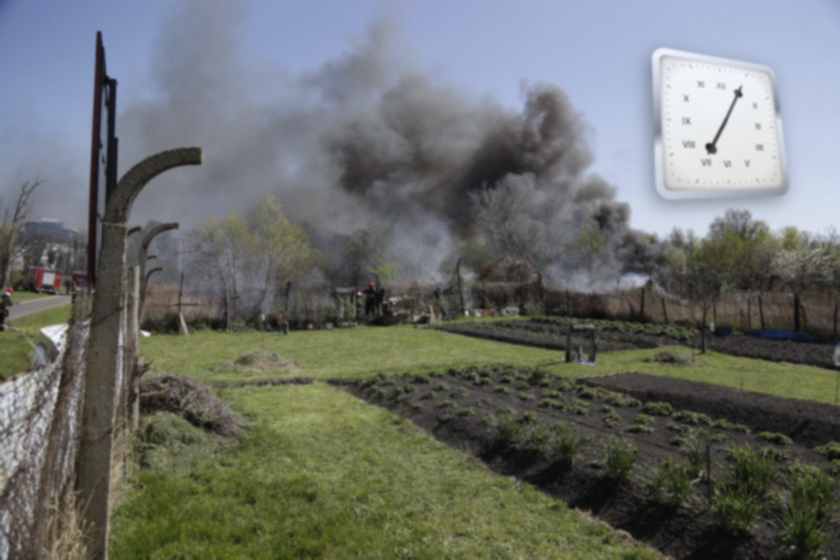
7:05
